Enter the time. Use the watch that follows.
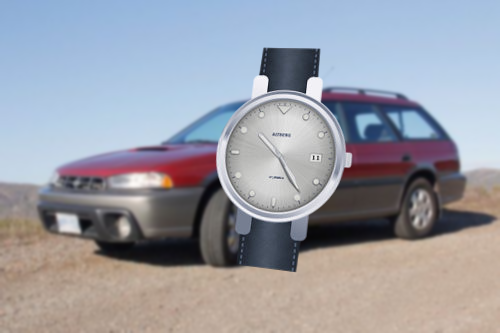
10:24
